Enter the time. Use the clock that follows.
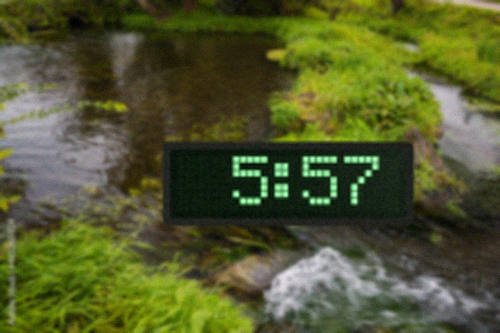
5:57
